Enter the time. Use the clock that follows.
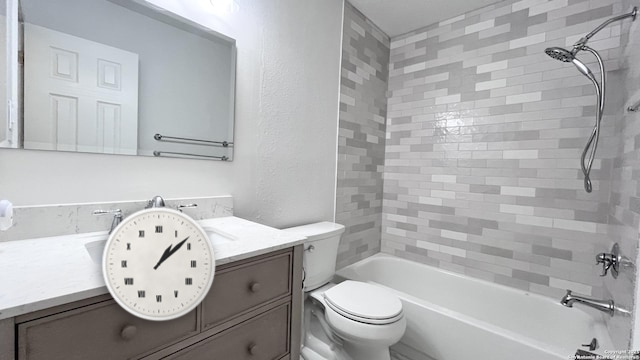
1:08
